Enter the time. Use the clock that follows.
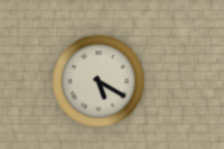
5:20
